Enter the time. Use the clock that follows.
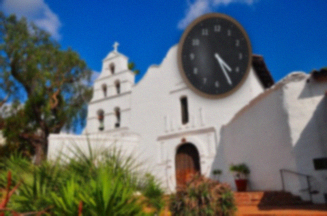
4:25
